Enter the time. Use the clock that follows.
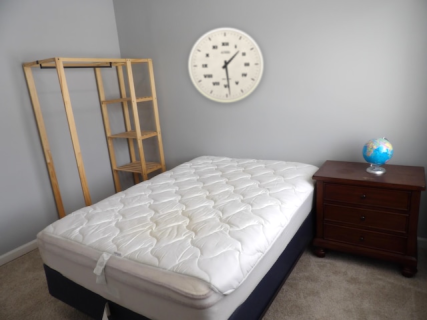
1:29
